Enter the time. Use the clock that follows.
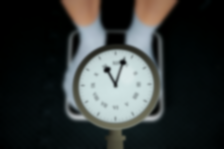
11:03
